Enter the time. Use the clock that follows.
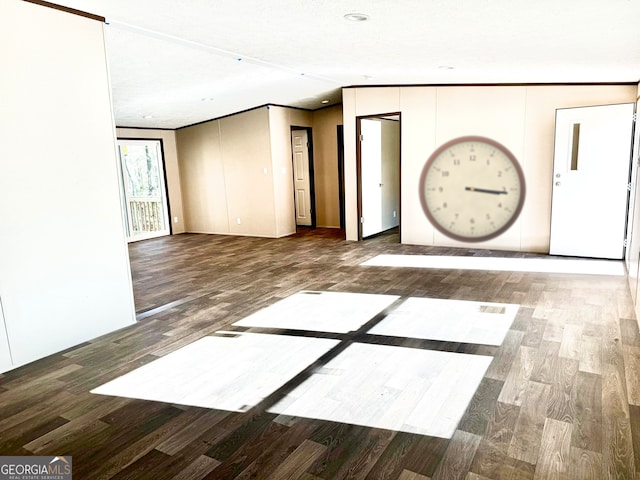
3:16
